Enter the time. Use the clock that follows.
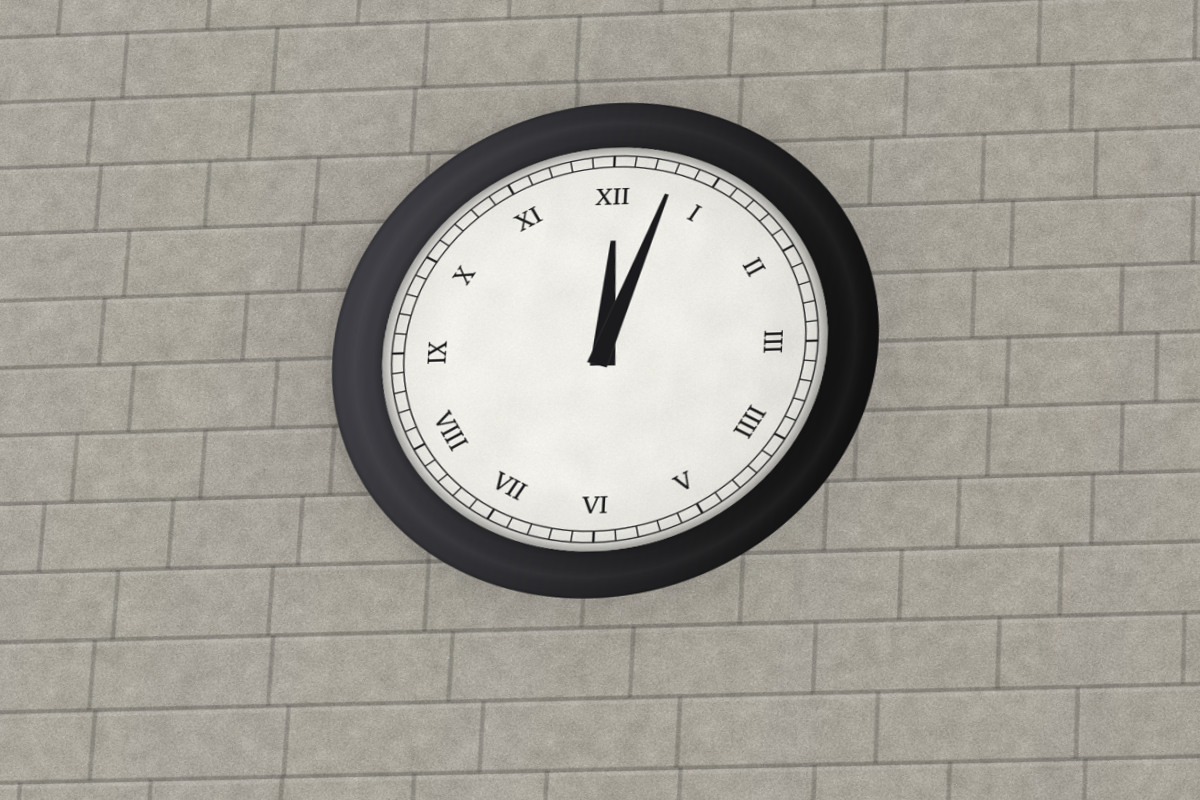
12:03
